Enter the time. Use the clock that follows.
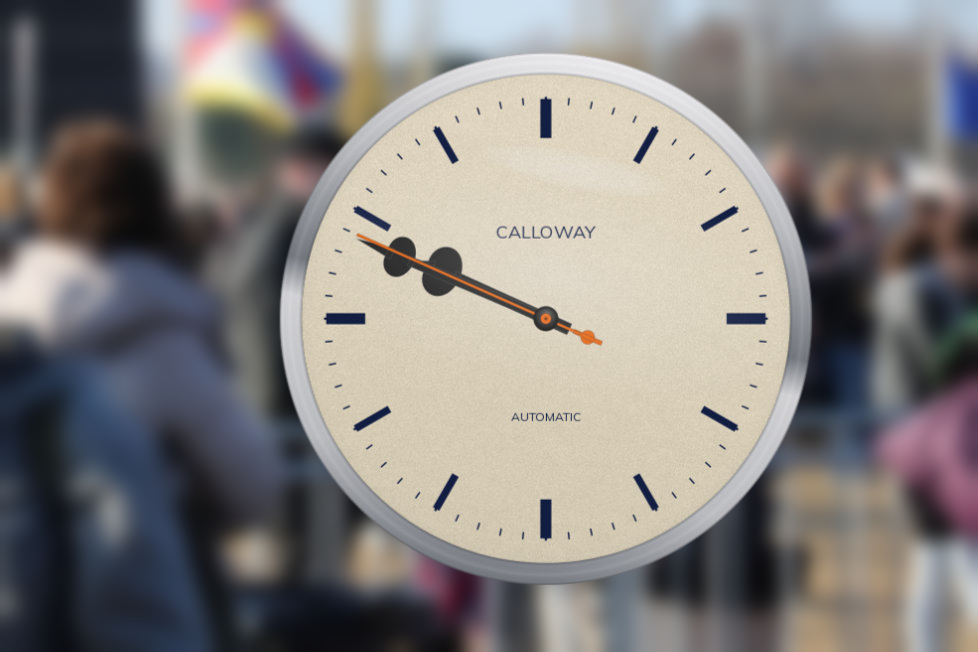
9:48:49
